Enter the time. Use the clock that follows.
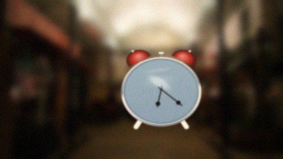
6:22
